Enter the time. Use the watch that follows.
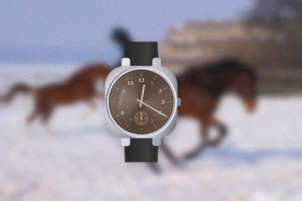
12:20
